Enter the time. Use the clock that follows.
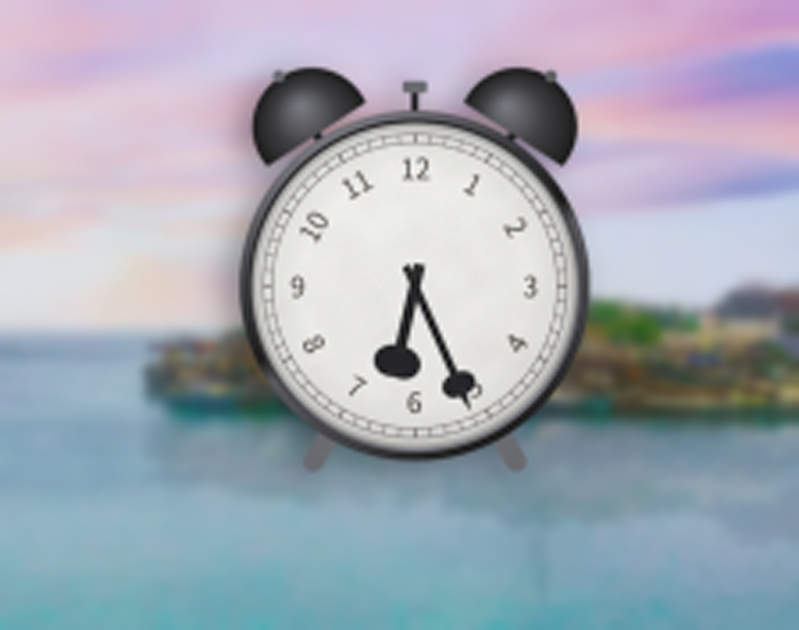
6:26
